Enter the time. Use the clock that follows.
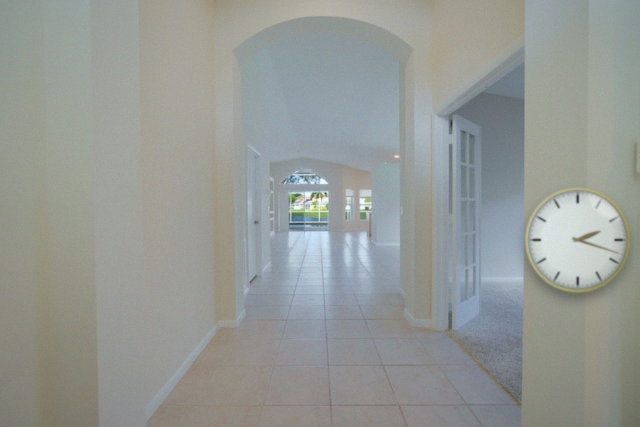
2:18
